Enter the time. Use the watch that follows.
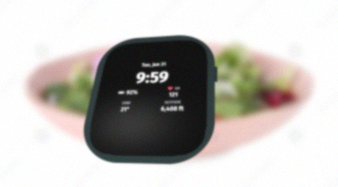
9:59
